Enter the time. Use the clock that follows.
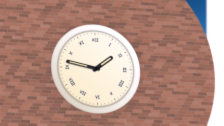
1:47
